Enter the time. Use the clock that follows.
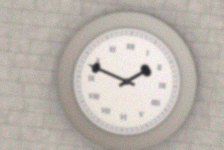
1:48
